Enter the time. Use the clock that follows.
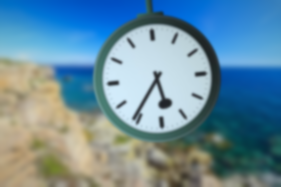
5:36
